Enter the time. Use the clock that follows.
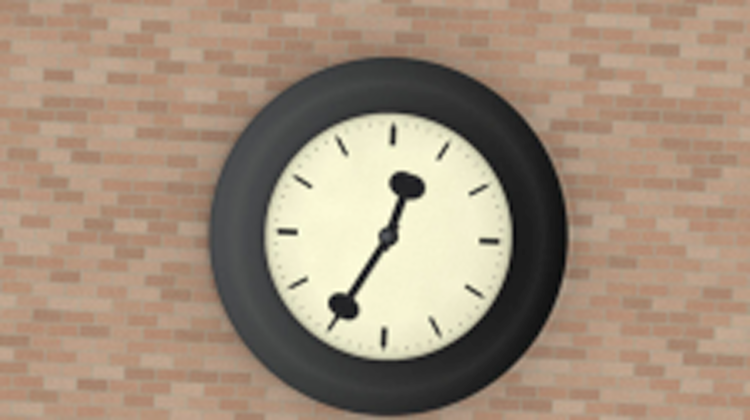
12:35
